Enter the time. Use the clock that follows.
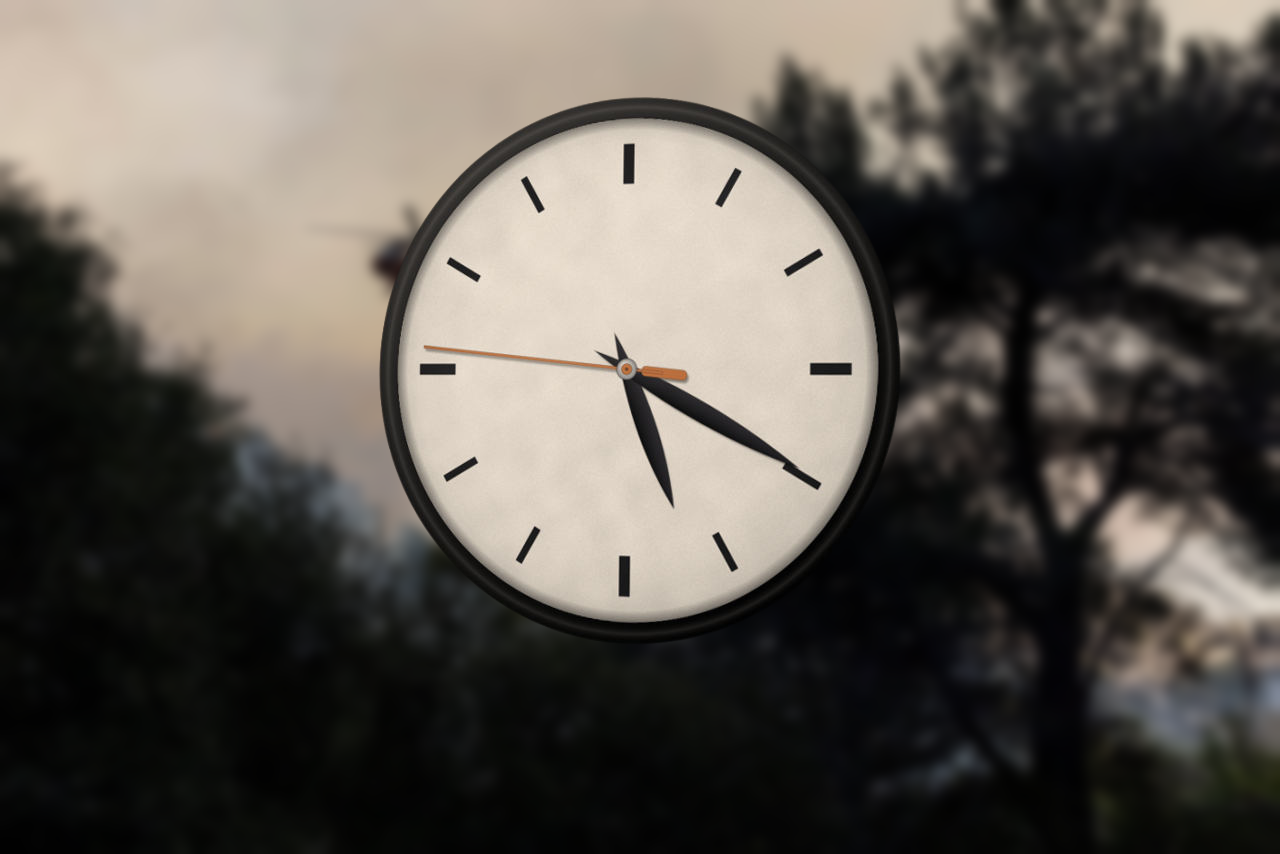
5:19:46
